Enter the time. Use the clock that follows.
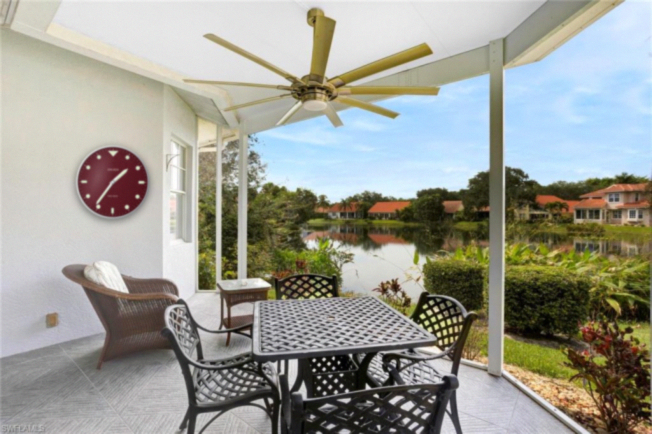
1:36
